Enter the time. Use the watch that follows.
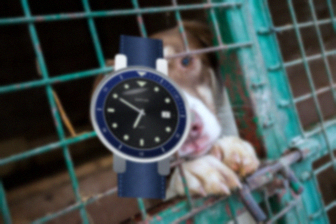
6:50
